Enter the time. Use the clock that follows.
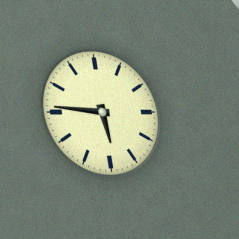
5:46
